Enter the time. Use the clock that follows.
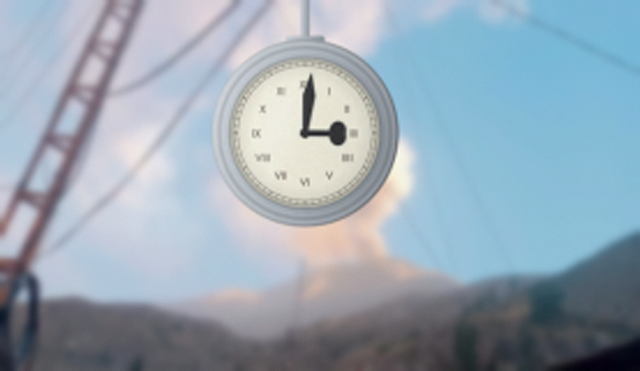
3:01
